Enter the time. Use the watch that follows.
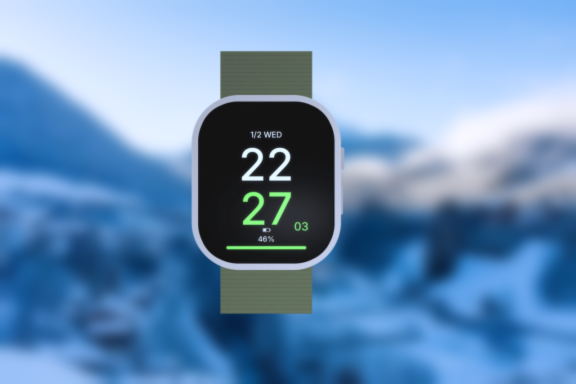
22:27:03
